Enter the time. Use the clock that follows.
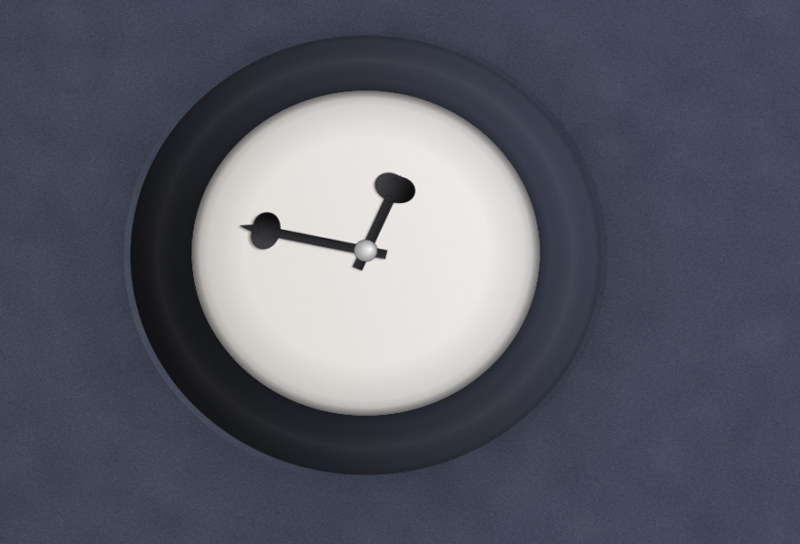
12:47
